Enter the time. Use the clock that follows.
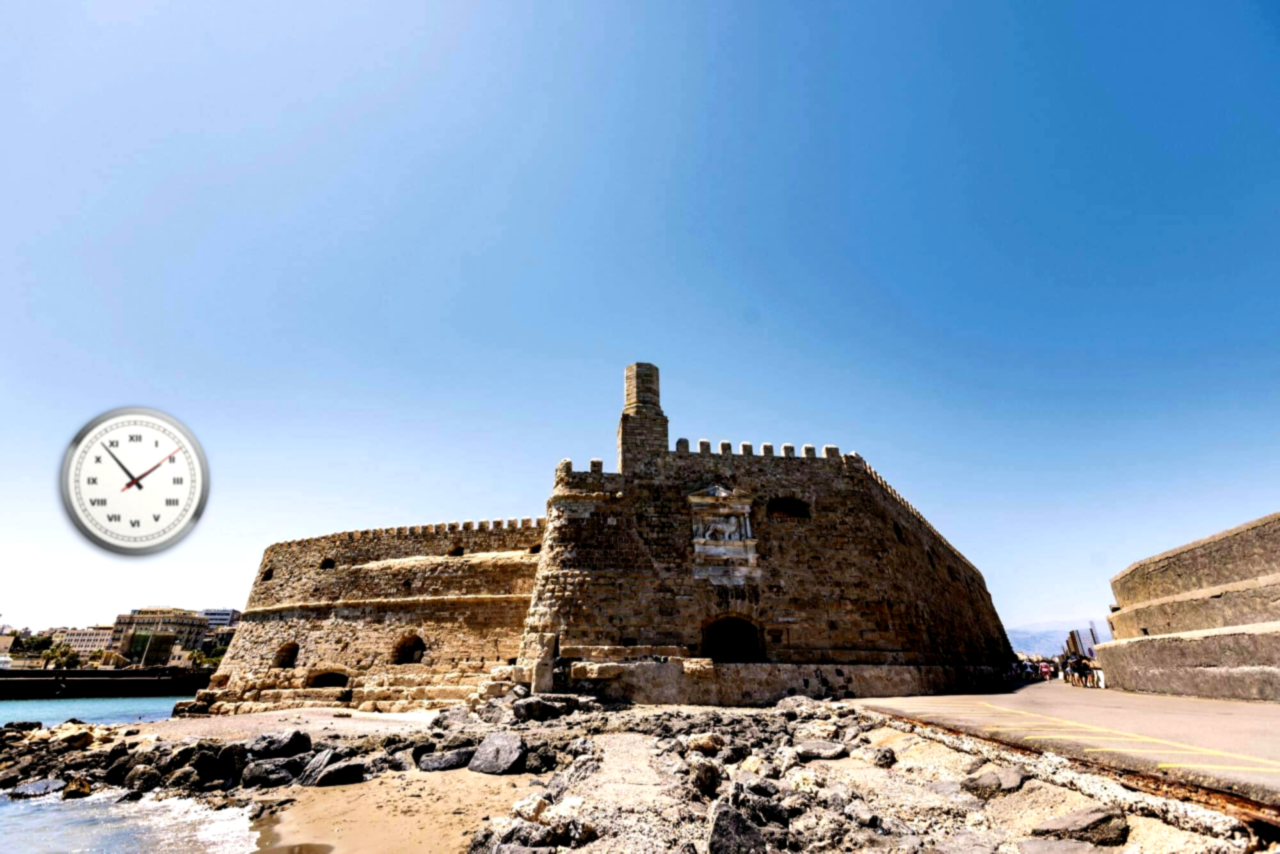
1:53:09
